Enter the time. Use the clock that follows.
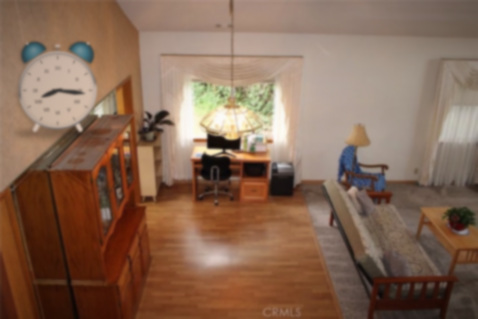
8:16
